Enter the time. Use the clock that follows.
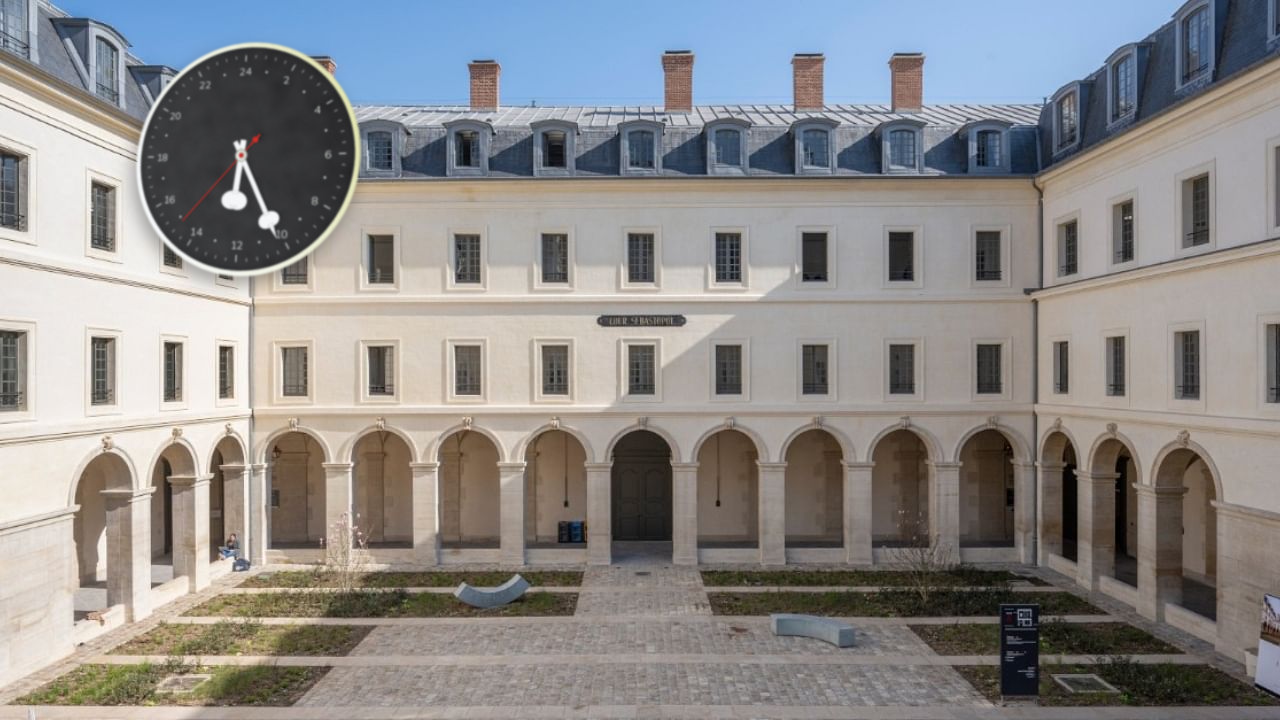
12:25:37
